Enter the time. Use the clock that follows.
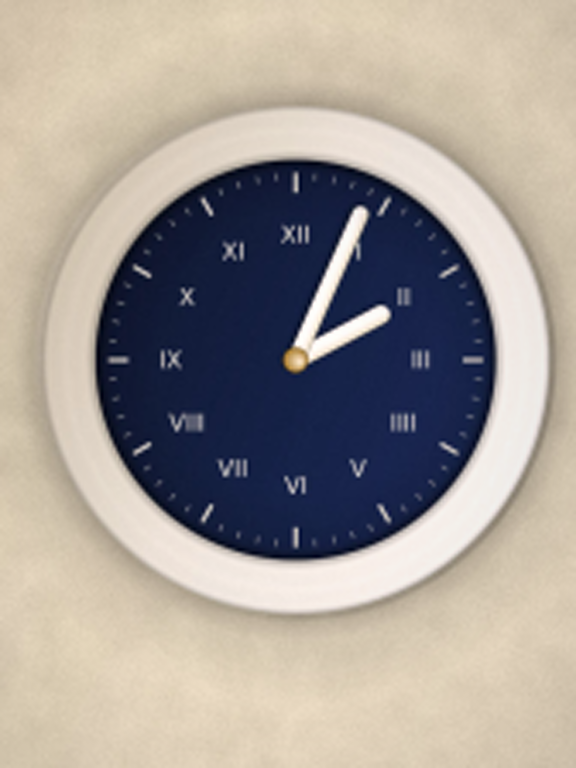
2:04
